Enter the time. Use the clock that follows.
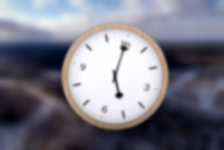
5:00
